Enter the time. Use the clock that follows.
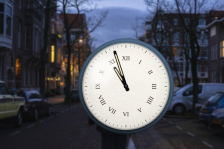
10:57
